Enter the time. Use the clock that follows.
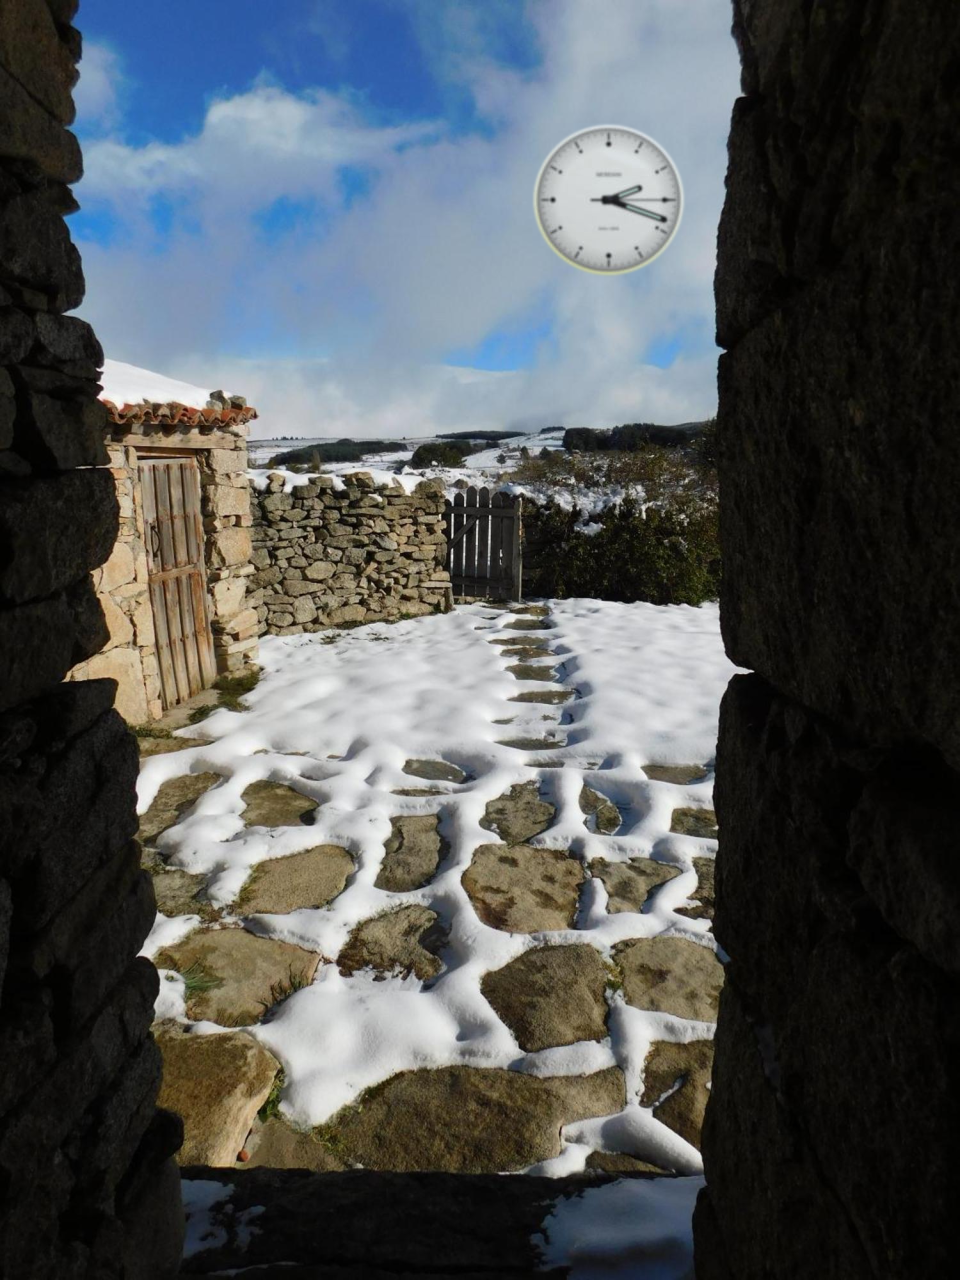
2:18:15
